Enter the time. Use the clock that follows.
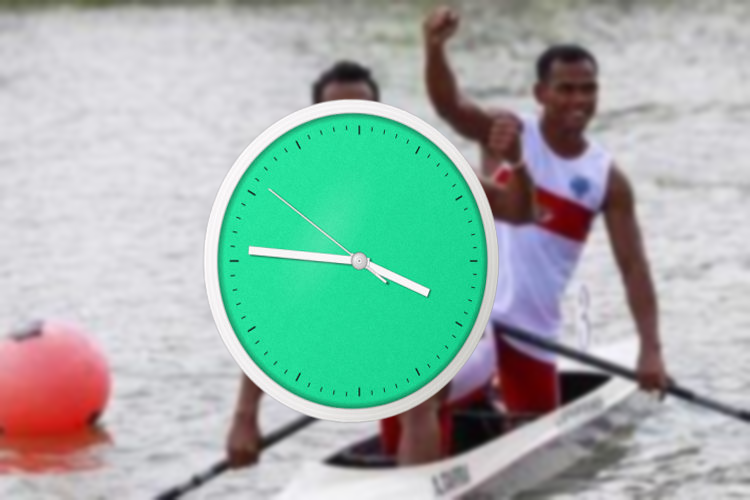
3:45:51
